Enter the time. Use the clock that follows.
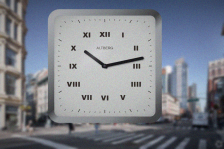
10:13
